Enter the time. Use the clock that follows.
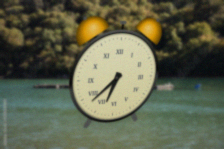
6:38
